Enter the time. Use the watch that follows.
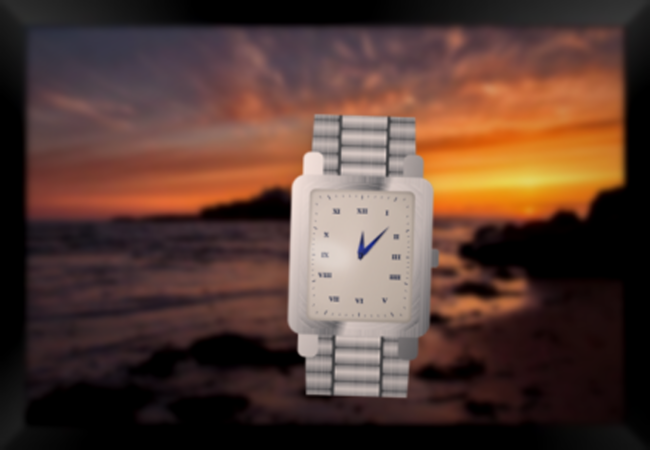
12:07
